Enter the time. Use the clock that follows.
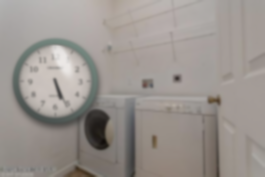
5:26
